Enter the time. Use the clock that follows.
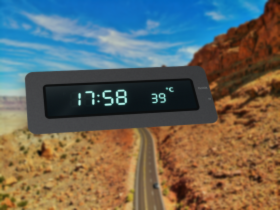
17:58
